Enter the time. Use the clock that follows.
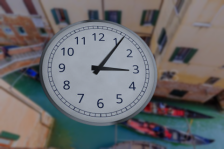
3:06
